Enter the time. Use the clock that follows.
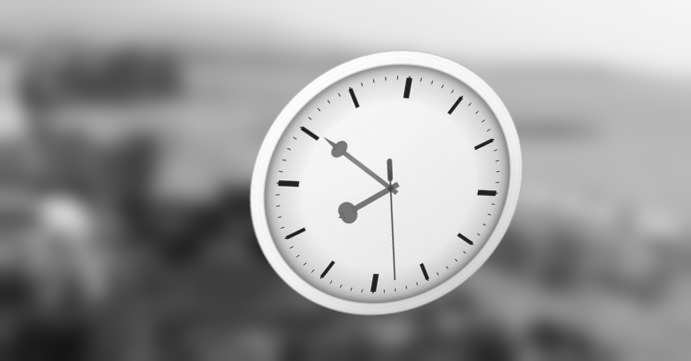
7:50:28
